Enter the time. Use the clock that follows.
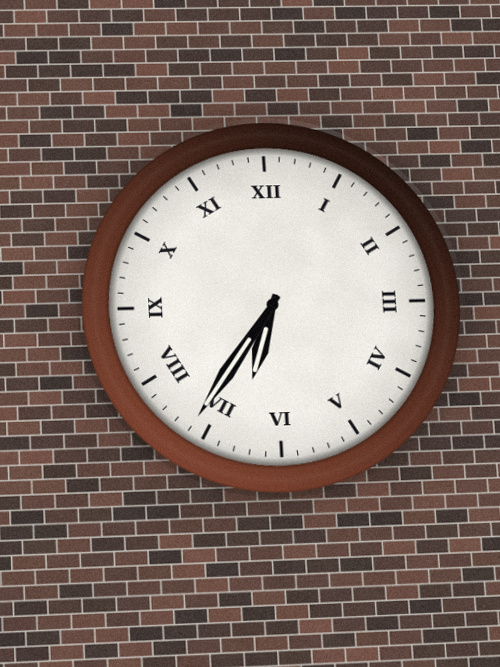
6:36
